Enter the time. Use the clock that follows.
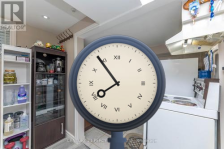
7:54
